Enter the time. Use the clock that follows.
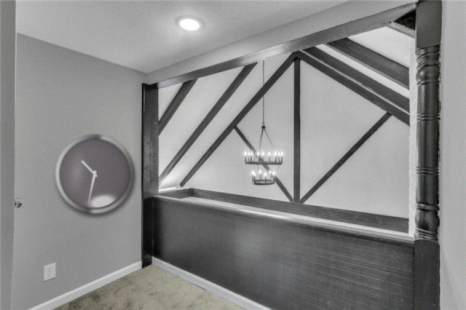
10:32
